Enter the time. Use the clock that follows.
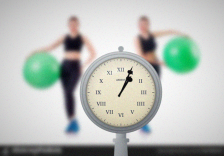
1:04
